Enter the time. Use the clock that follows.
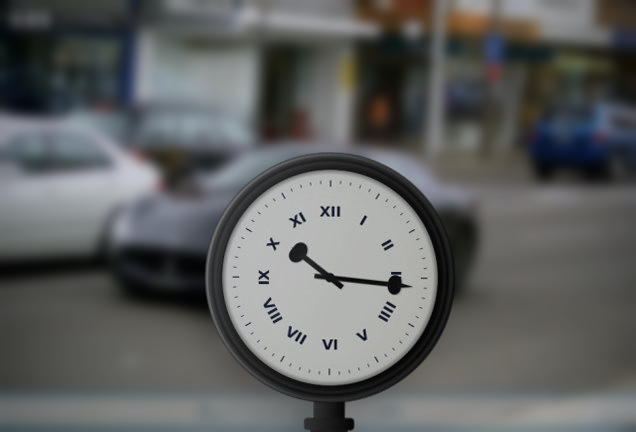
10:16
